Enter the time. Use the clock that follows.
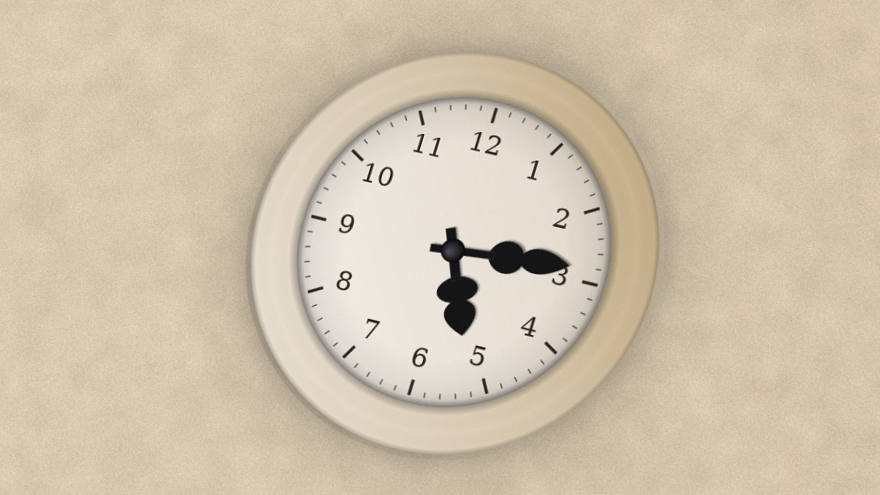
5:14
